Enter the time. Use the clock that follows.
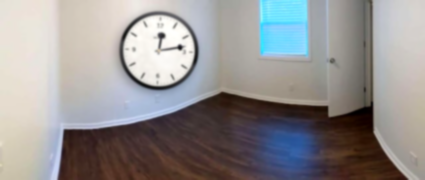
12:13
